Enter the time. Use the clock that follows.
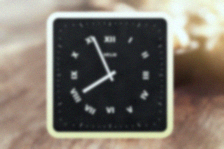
7:56
